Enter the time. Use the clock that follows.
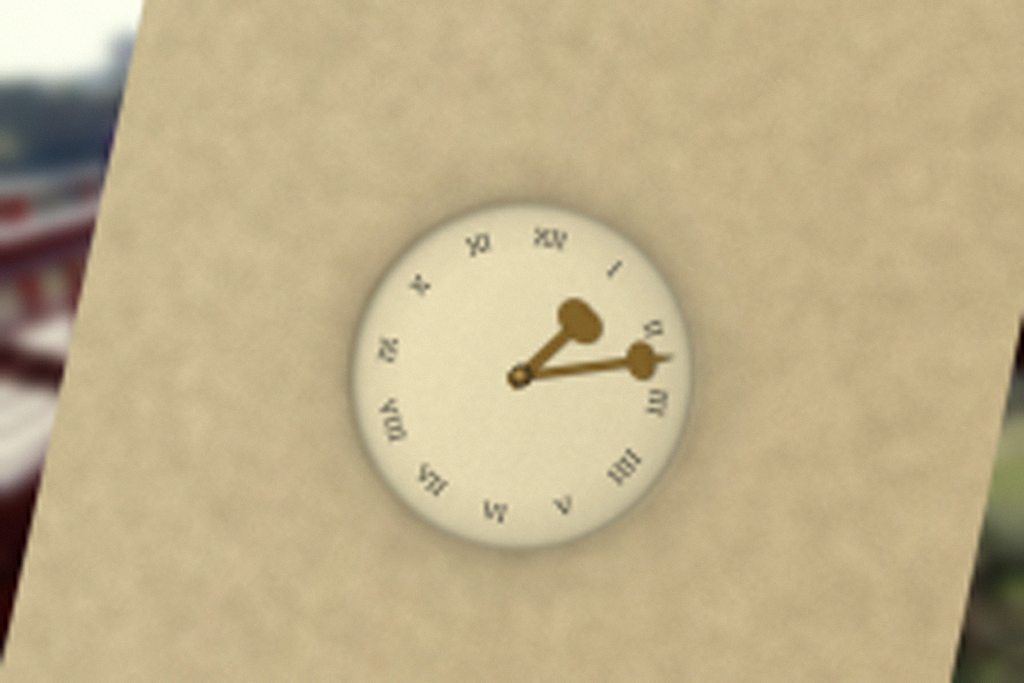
1:12
